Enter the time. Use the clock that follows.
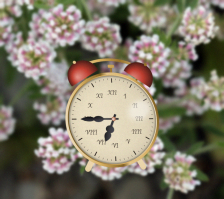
6:45
